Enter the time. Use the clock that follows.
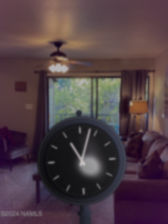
11:03
